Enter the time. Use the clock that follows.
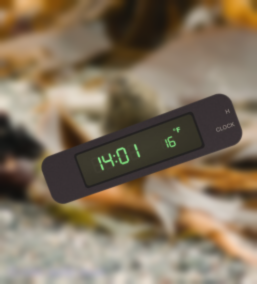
14:01
